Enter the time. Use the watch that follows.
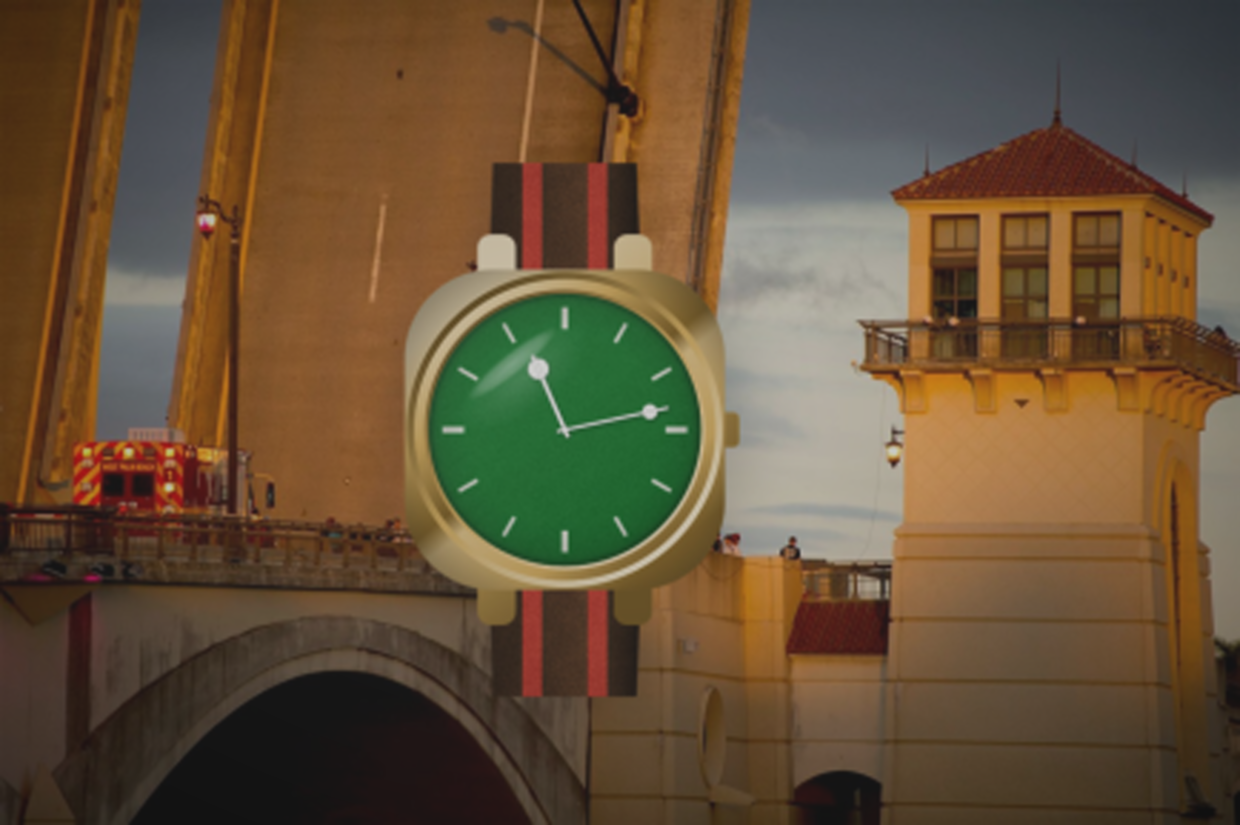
11:13
